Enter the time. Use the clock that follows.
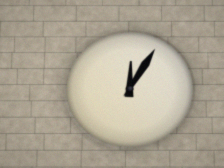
12:05
